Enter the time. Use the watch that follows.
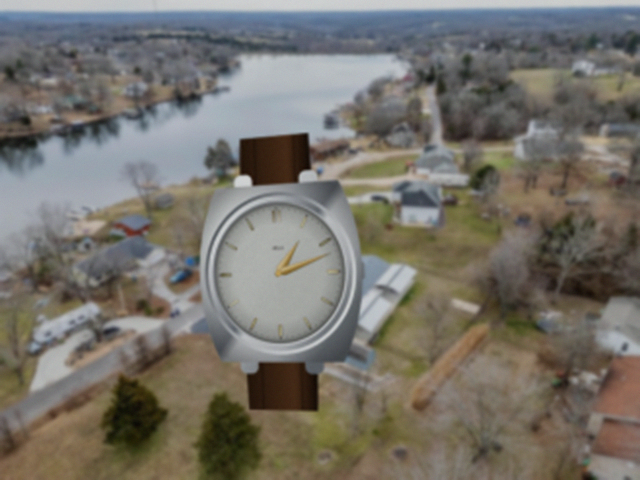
1:12
